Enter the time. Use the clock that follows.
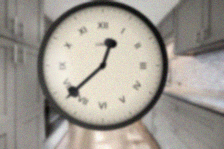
12:38
